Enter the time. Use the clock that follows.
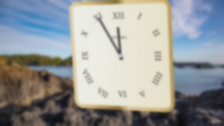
11:55
